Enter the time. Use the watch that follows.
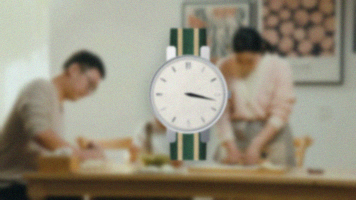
3:17
